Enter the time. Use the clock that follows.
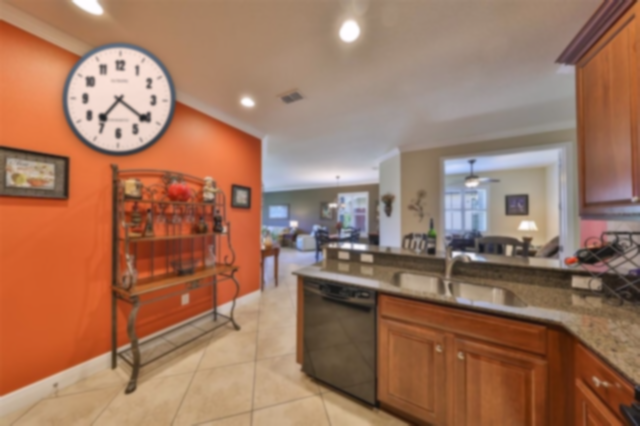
7:21
